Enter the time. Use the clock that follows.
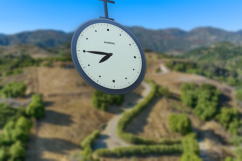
7:45
